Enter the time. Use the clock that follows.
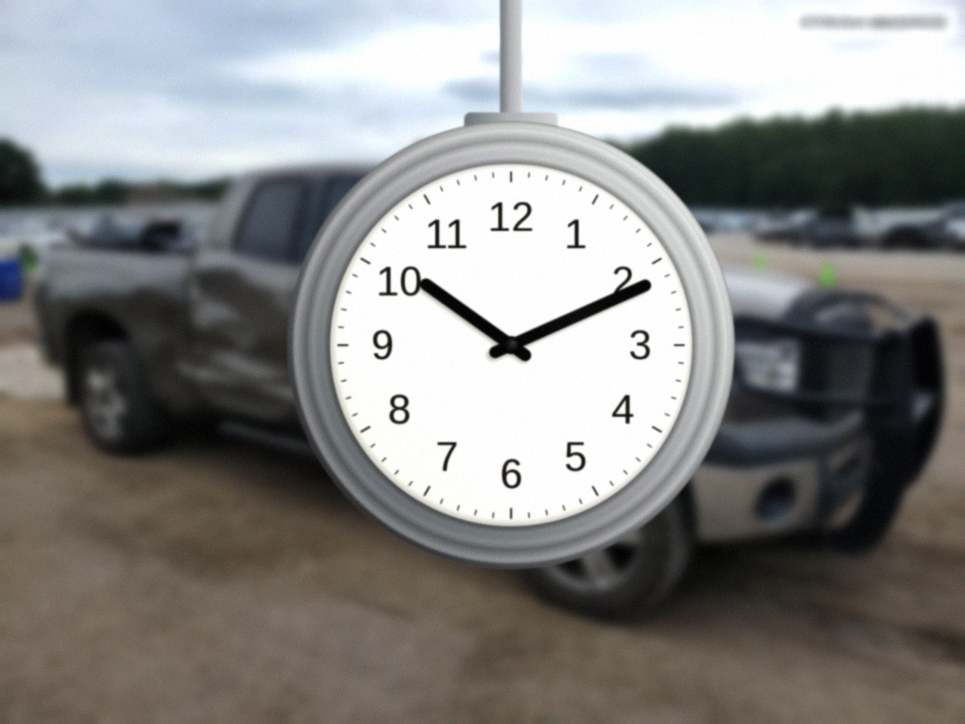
10:11
